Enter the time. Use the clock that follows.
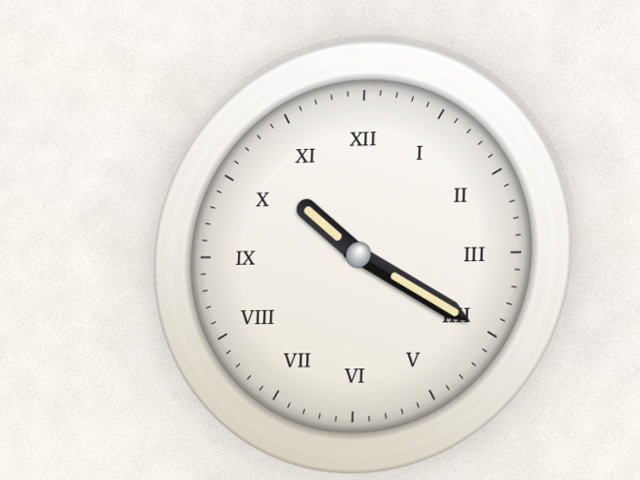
10:20
